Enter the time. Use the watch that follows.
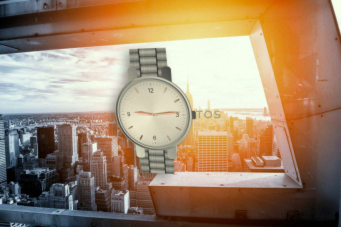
9:14
